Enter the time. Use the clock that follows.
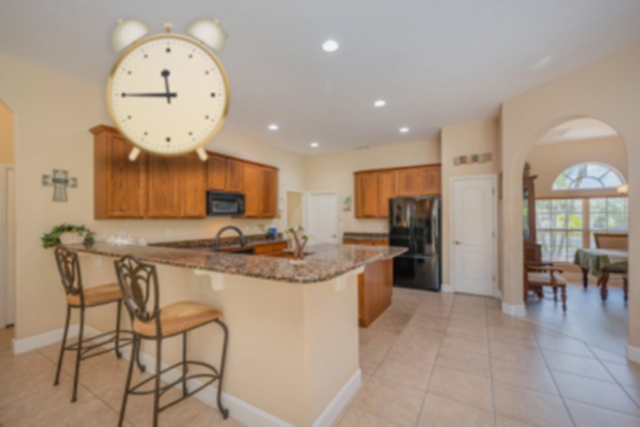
11:45
